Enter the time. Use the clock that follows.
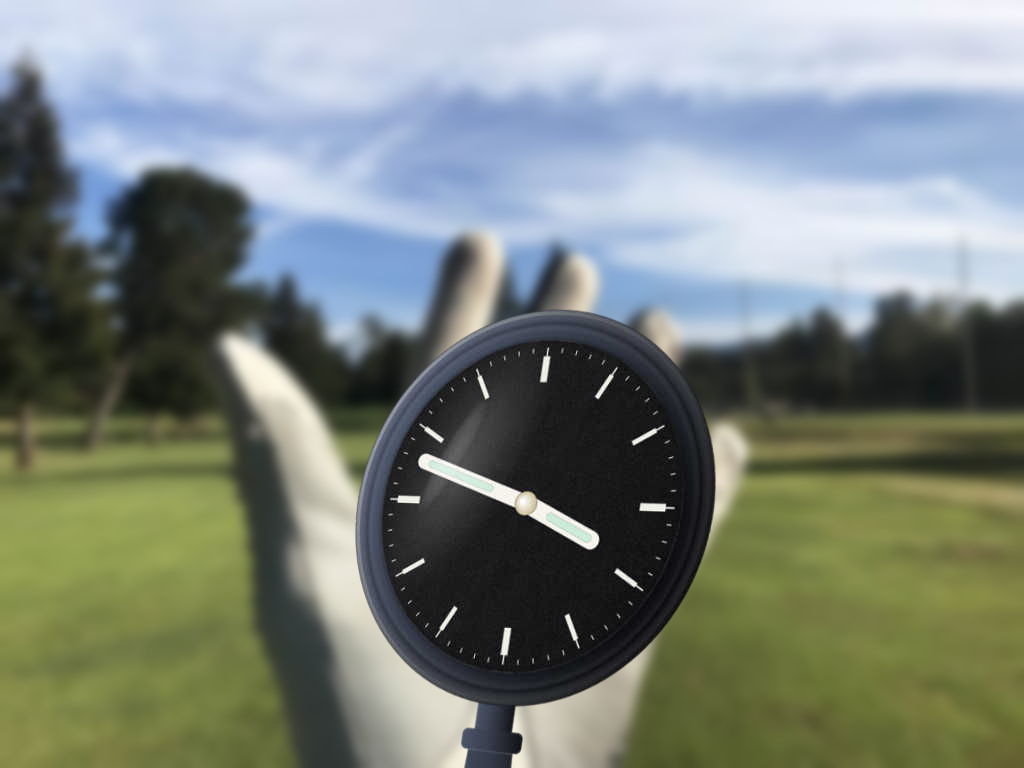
3:48
